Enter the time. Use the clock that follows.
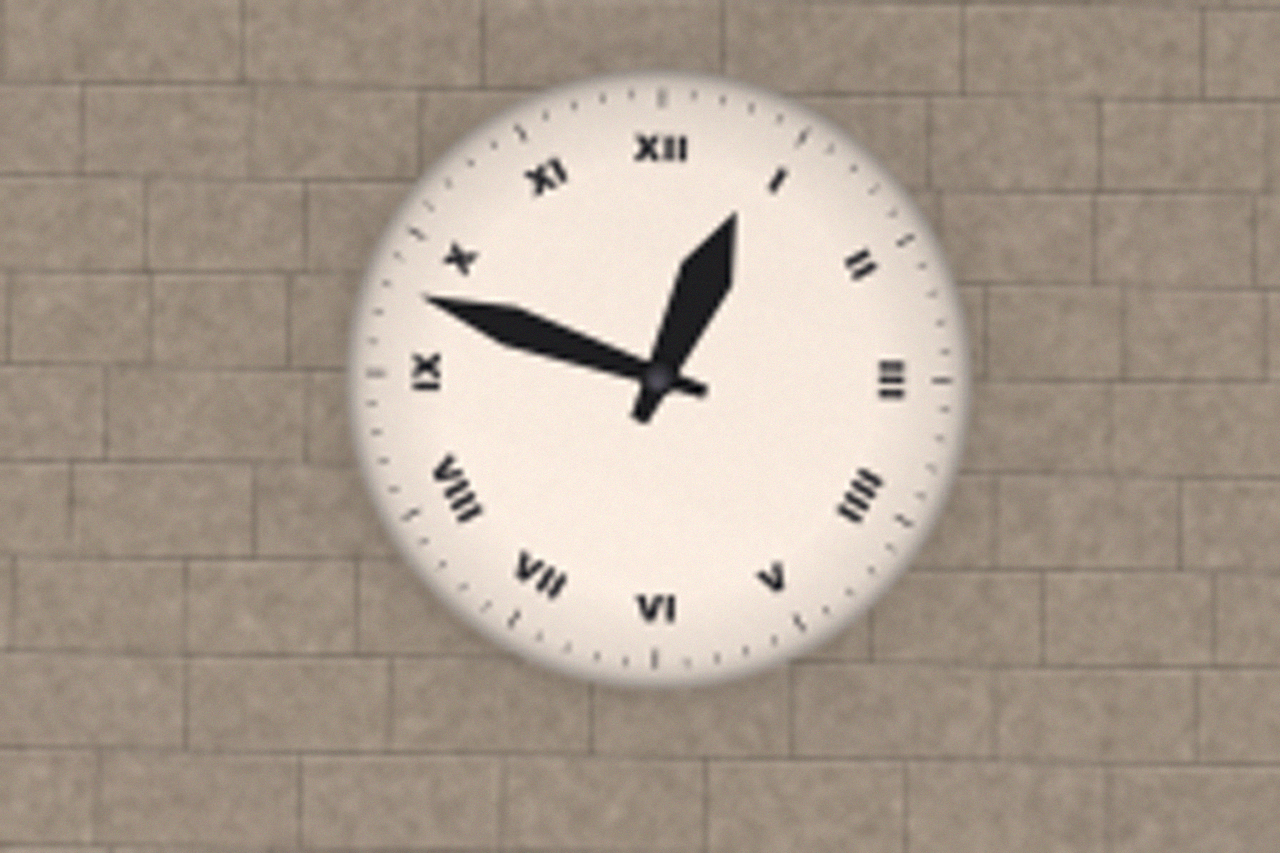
12:48
